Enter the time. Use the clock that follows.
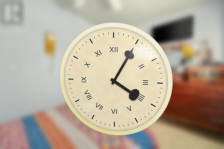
4:05
